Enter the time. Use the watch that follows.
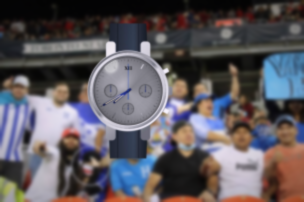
7:40
